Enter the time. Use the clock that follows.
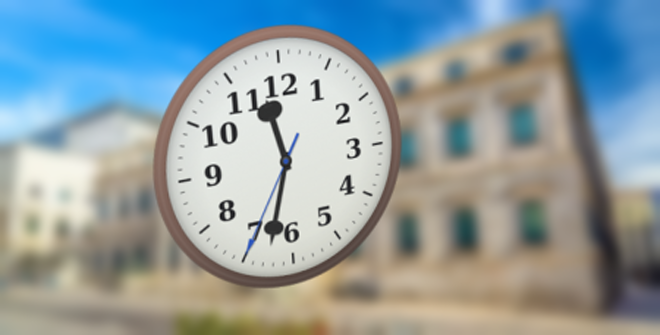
11:32:35
